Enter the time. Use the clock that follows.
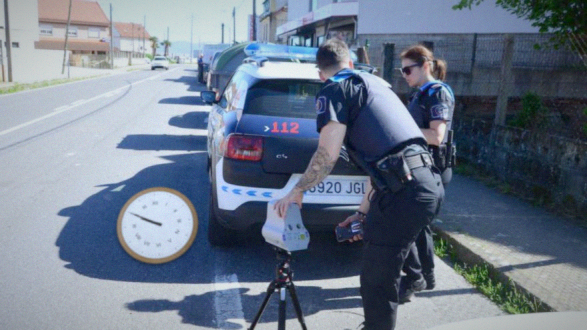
9:50
